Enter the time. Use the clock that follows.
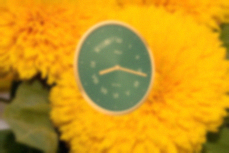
8:16
